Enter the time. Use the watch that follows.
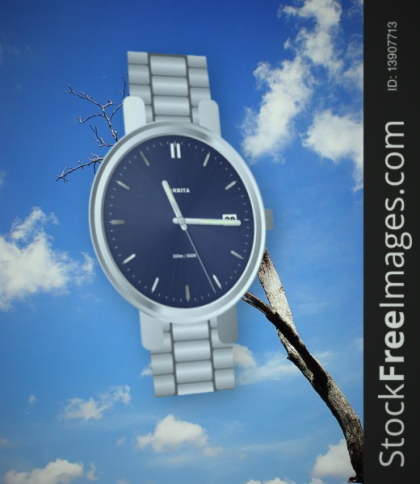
11:15:26
